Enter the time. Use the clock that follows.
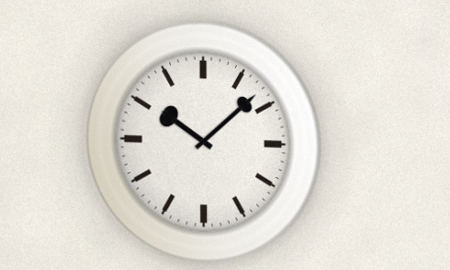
10:08
